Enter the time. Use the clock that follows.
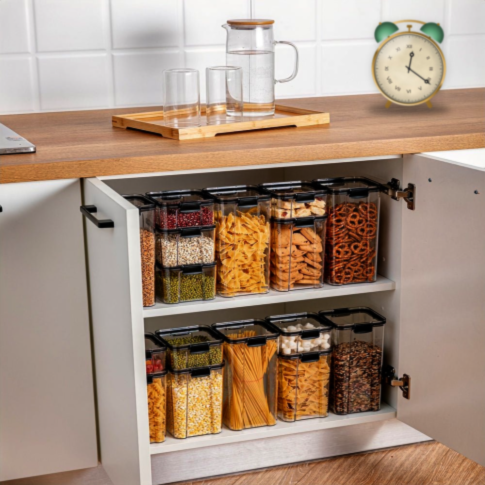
12:21
